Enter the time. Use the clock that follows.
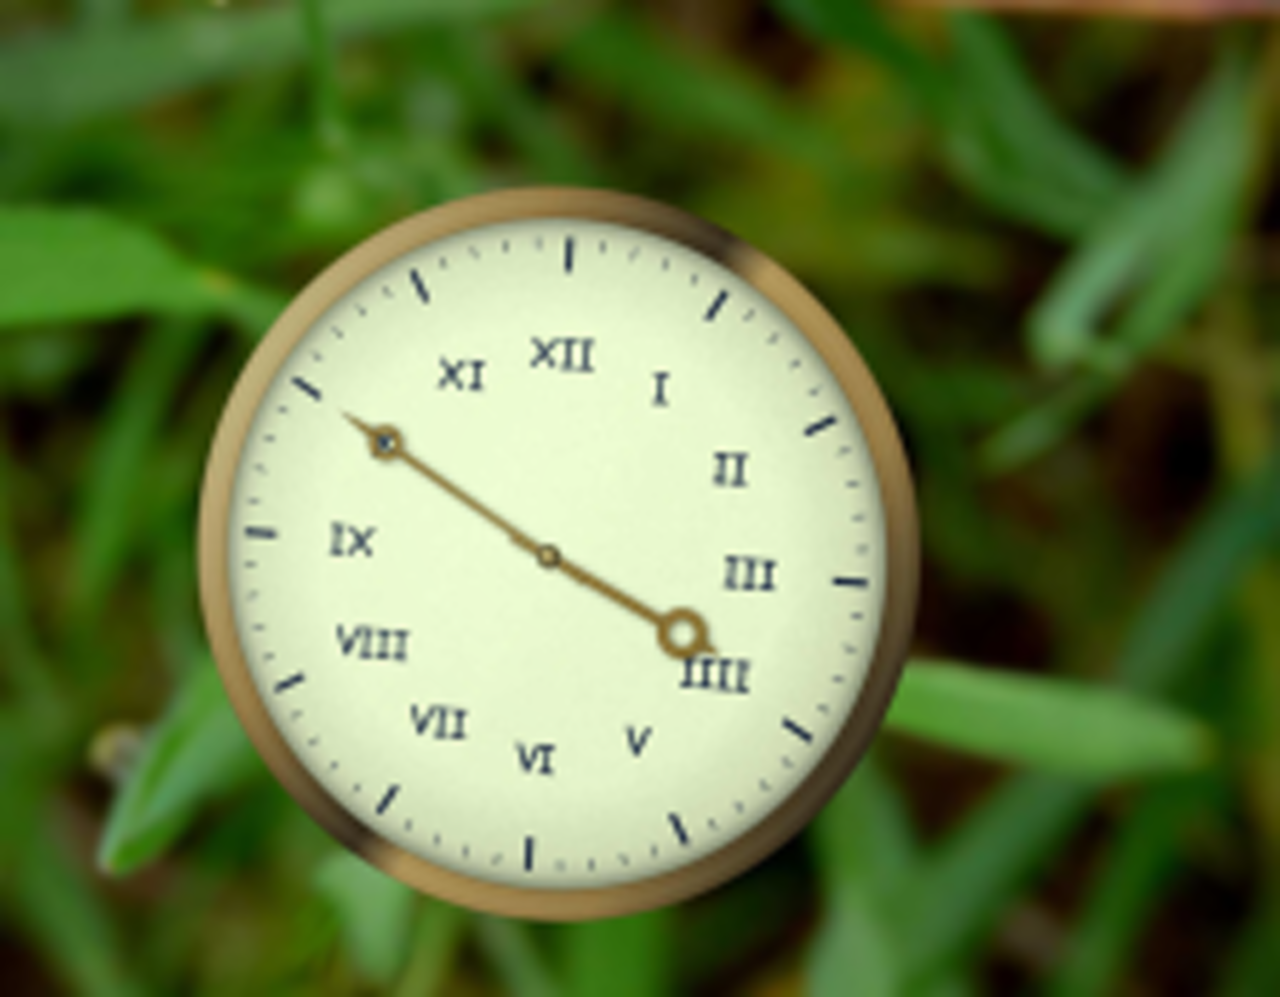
3:50
